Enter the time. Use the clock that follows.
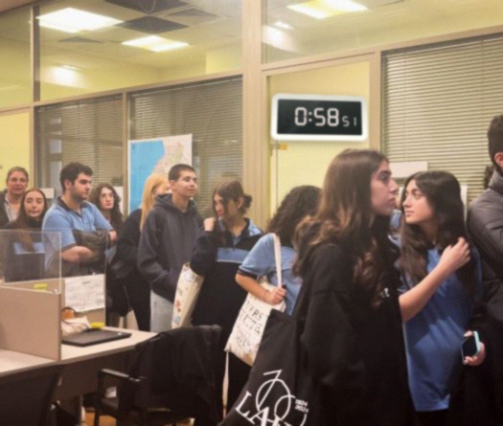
0:58
